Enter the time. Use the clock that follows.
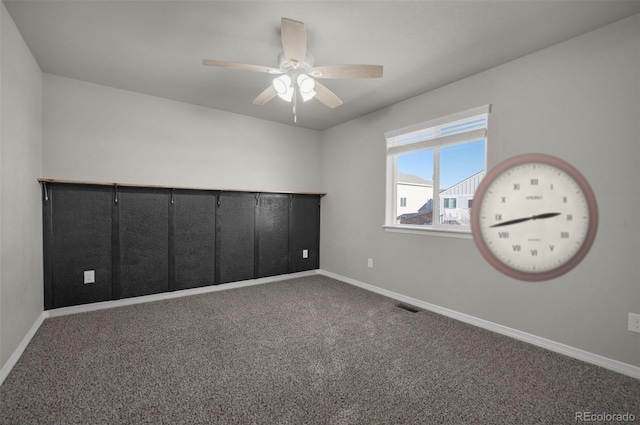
2:43
